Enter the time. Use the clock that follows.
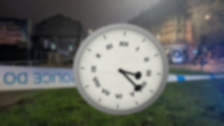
3:22
